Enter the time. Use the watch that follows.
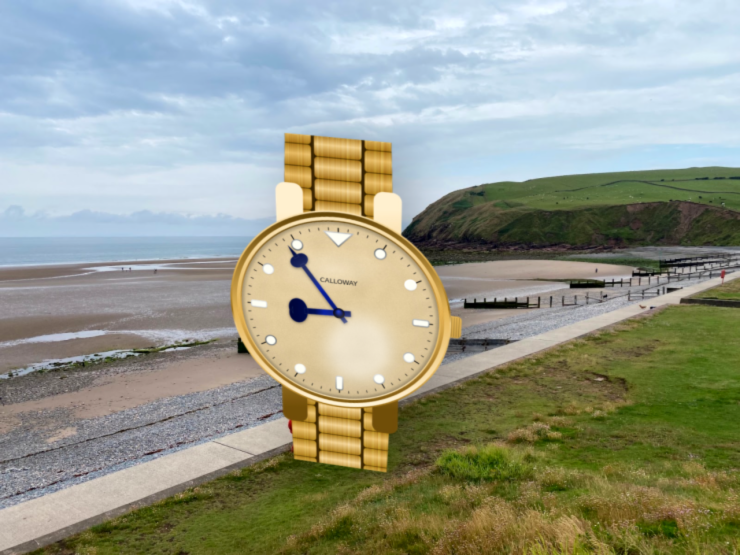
8:54
